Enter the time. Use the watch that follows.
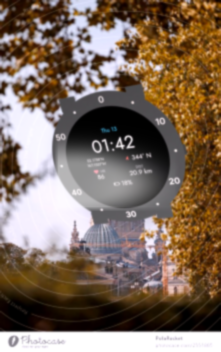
1:42
